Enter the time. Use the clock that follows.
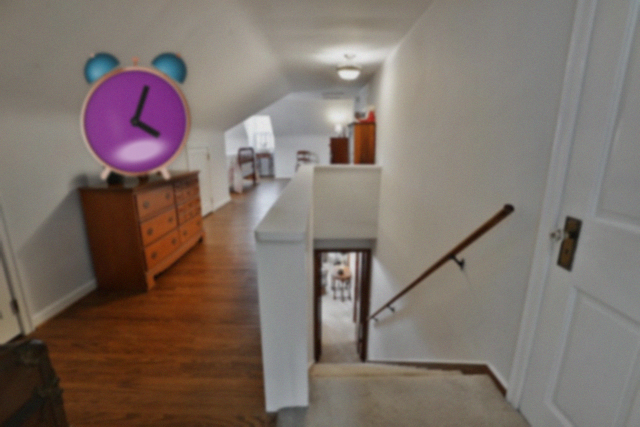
4:03
